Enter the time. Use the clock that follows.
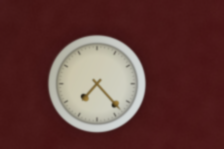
7:23
